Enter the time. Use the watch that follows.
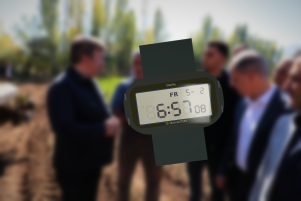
6:57:08
